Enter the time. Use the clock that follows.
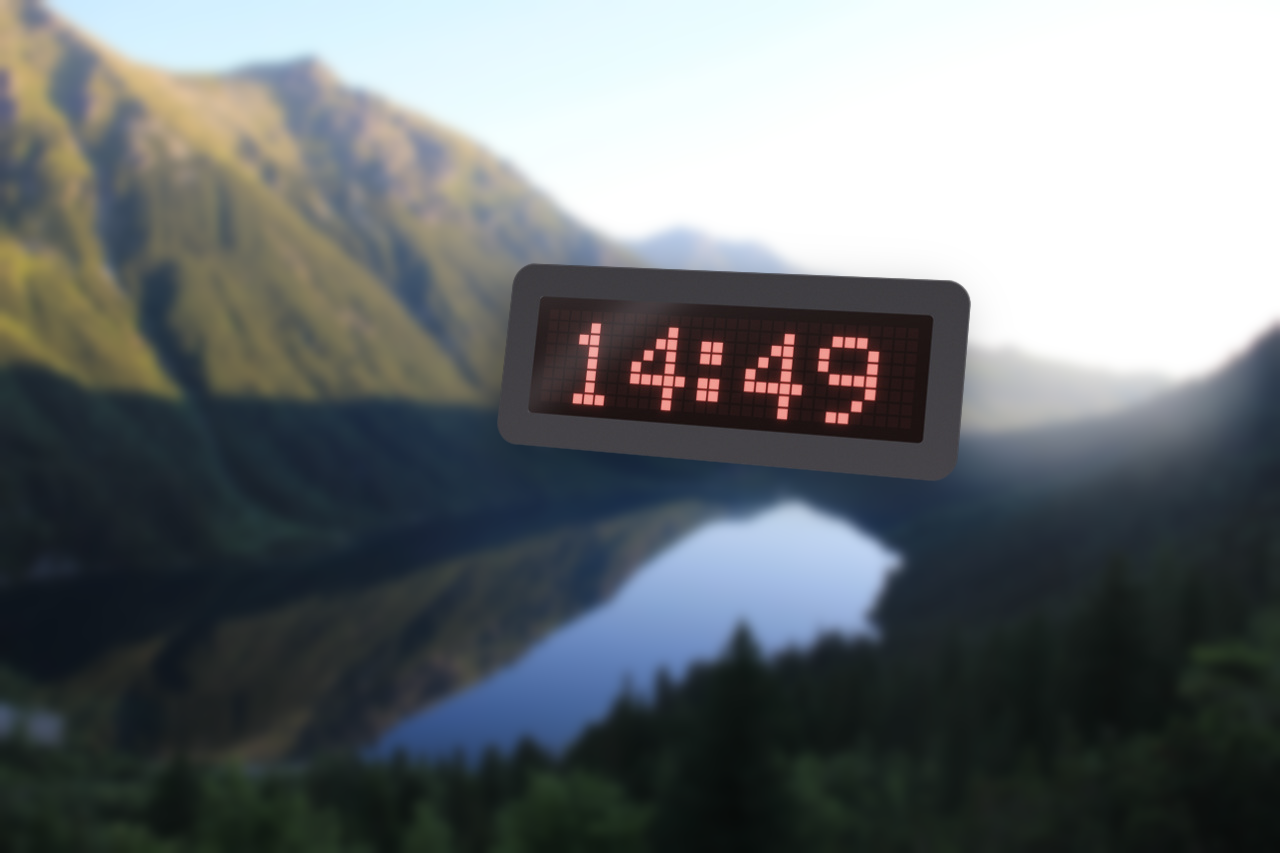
14:49
